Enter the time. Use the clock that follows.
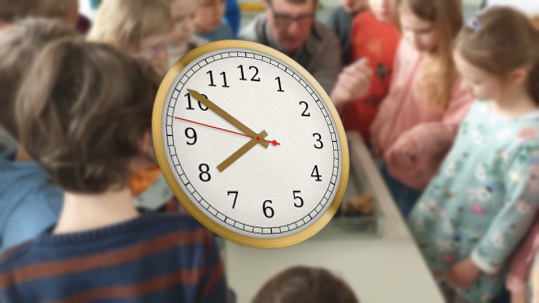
7:50:47
